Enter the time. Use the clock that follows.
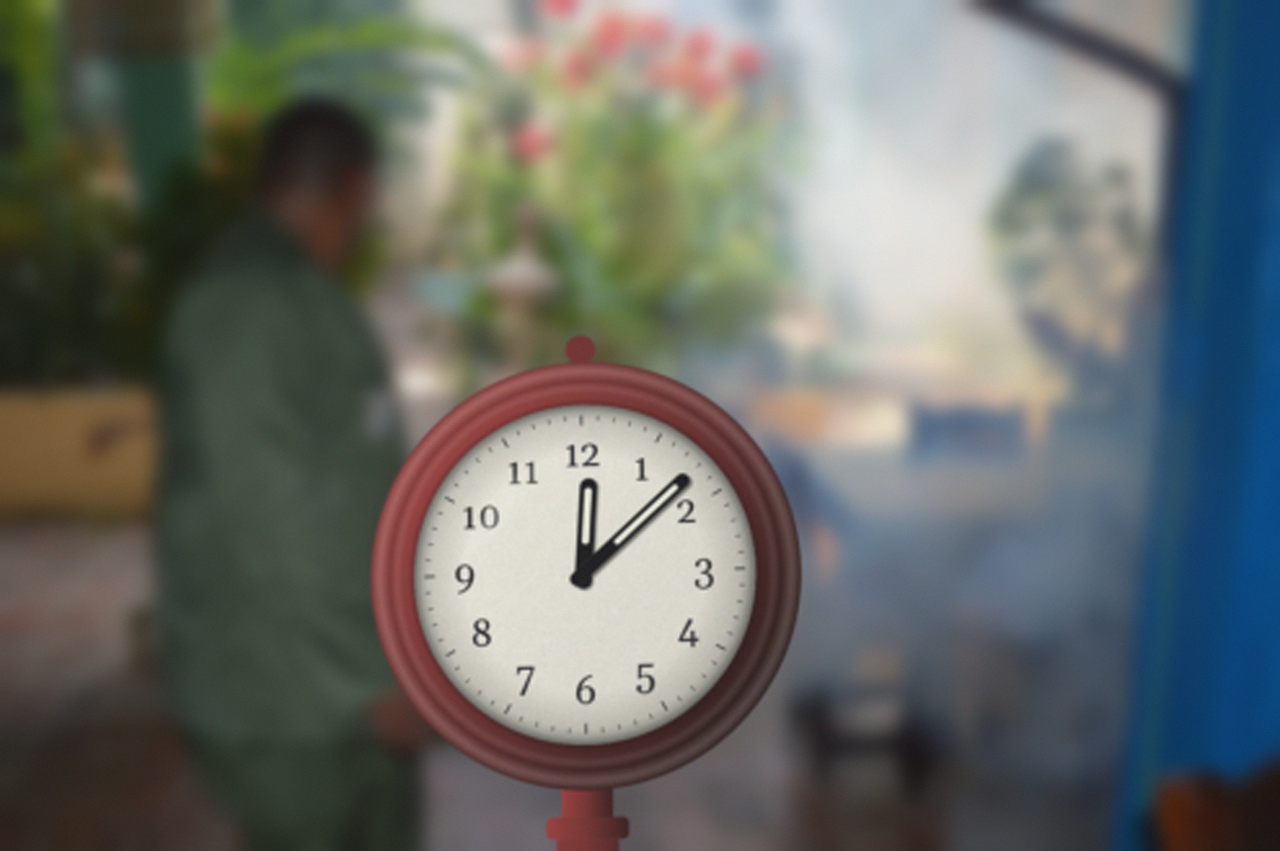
12:08
